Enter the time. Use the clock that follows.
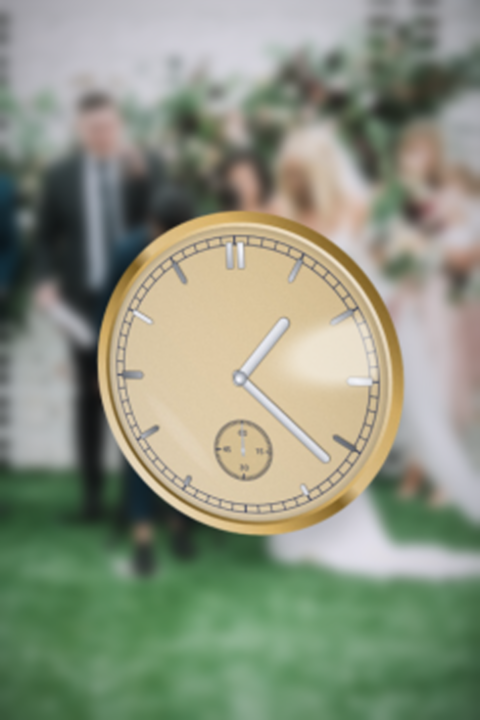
1:22
